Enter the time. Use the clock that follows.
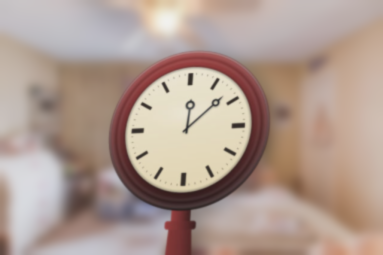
12:08
